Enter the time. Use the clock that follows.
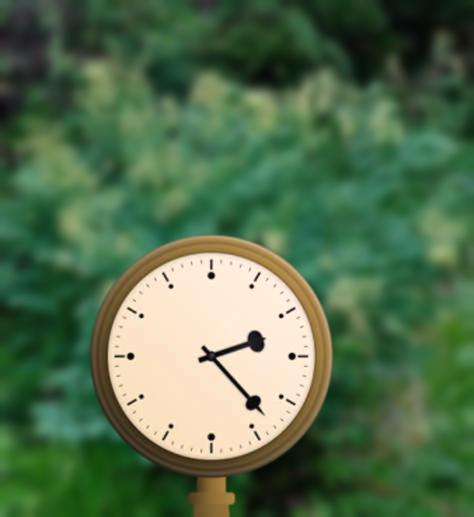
2:23
